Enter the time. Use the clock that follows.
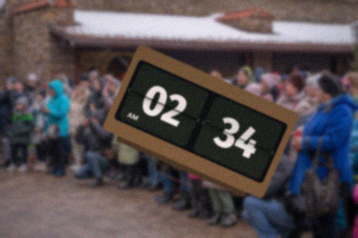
2:34
